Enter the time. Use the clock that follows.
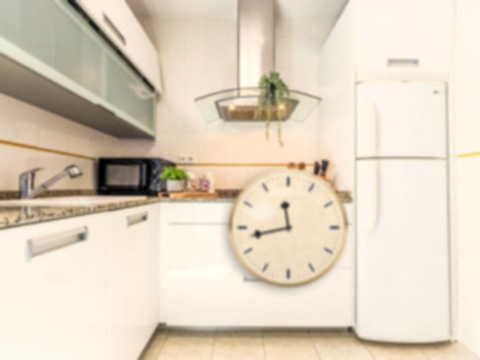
11:43
